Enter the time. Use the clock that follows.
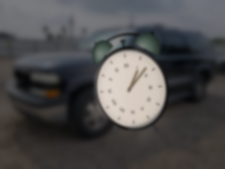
1:08
